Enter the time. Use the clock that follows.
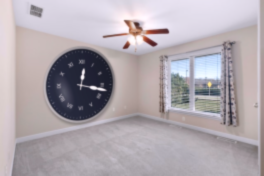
12:17
